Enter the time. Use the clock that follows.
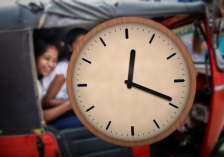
12:19
